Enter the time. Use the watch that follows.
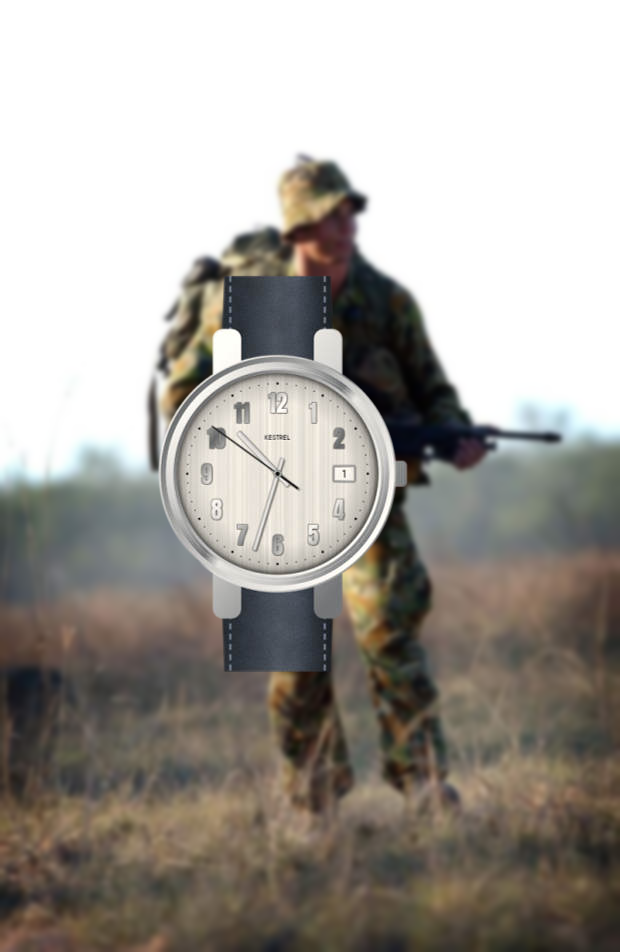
10:32:51
